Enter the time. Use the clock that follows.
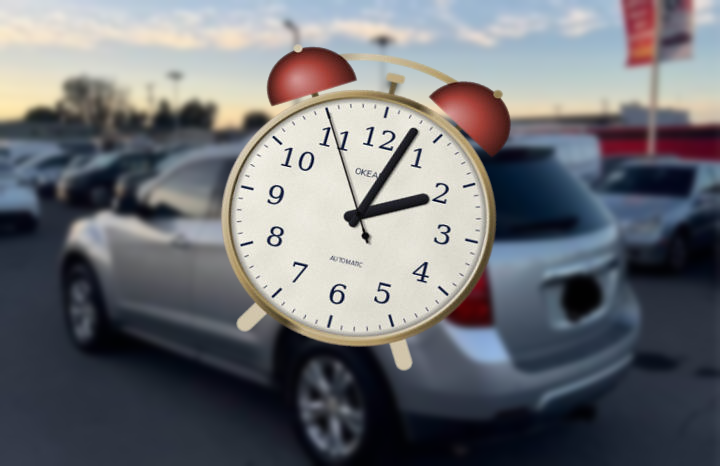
2:02:55
